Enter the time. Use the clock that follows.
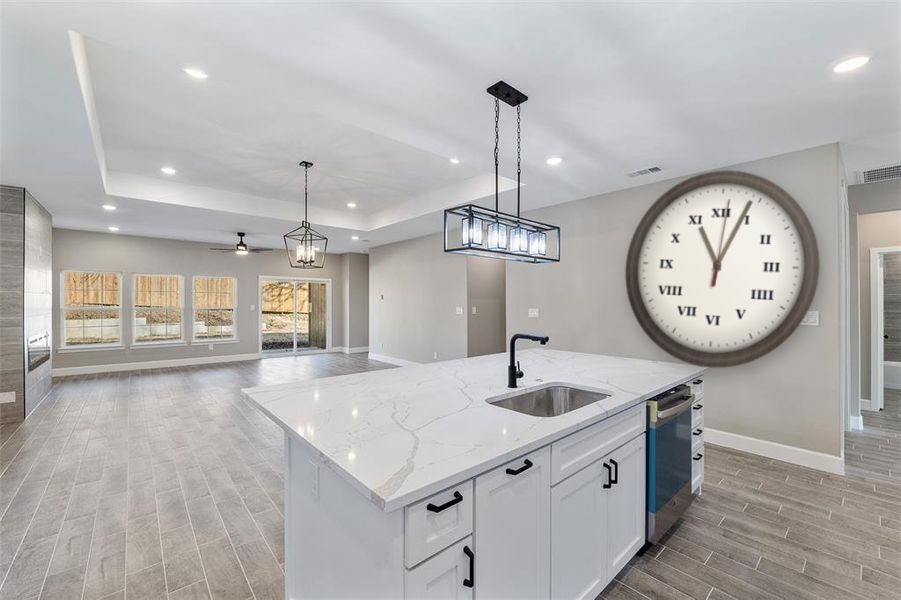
11:04:01
